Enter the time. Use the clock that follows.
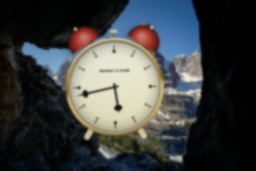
5:43
